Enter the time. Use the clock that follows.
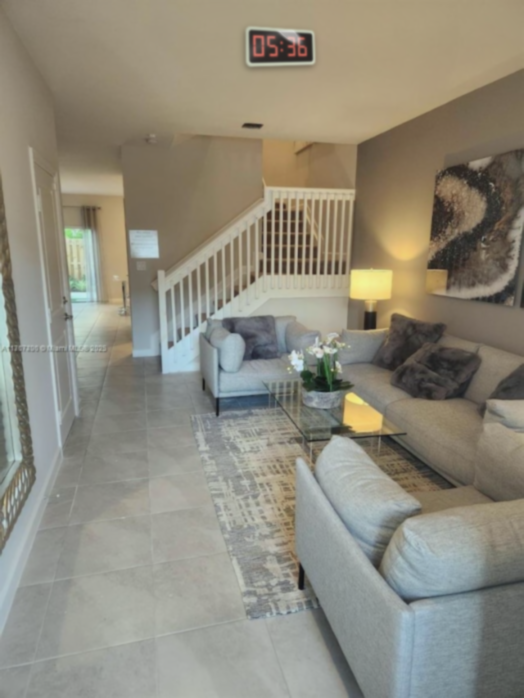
5:36
